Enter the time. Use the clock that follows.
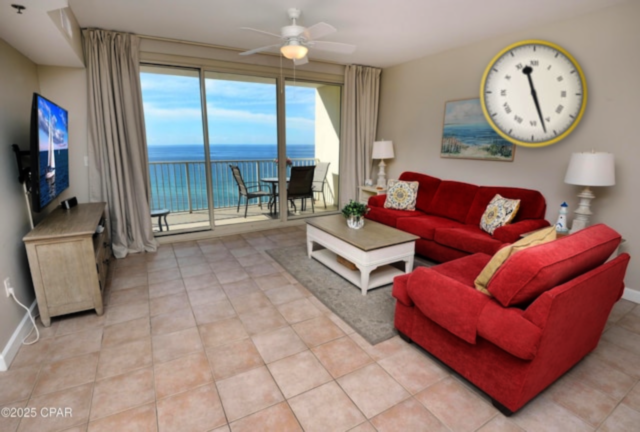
11:27
